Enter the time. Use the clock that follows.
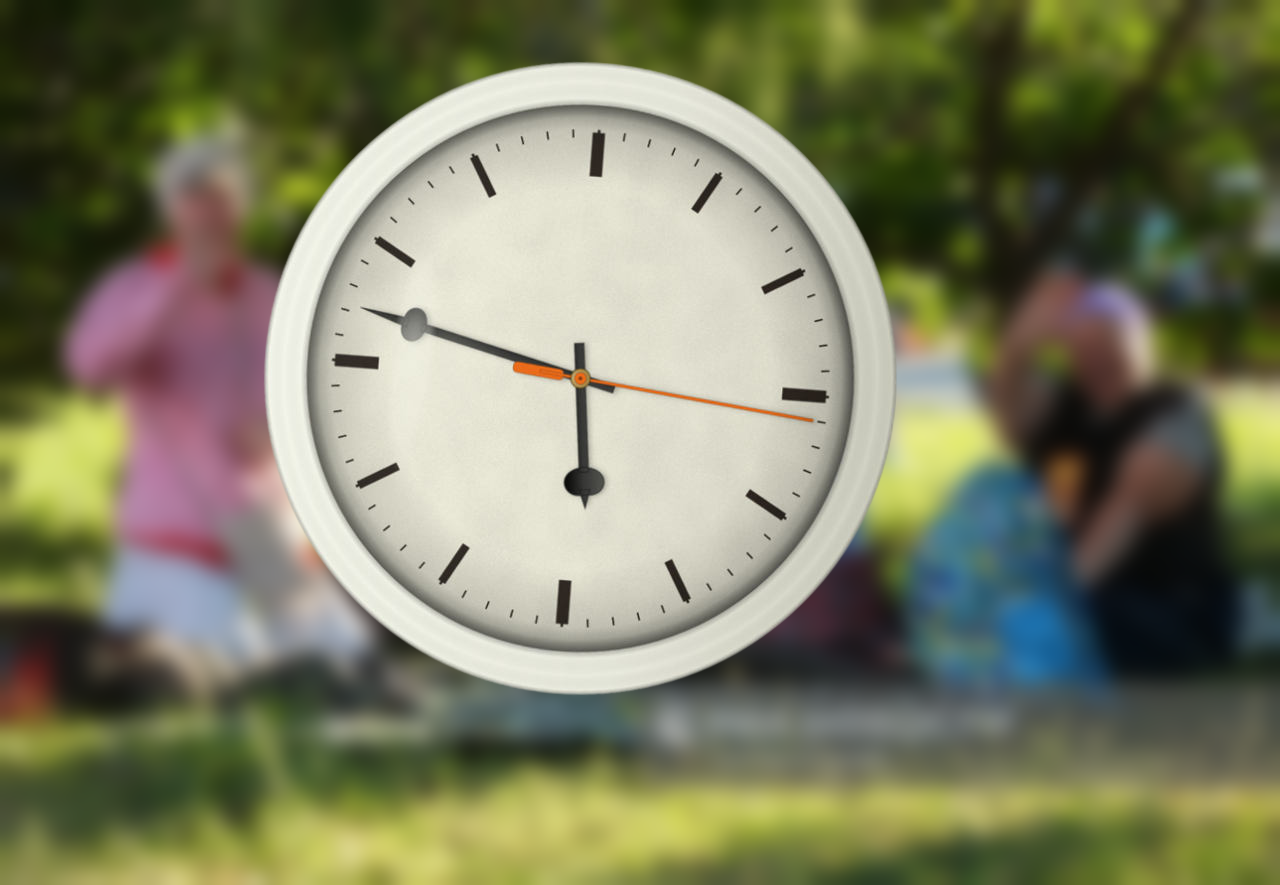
5:47:16
